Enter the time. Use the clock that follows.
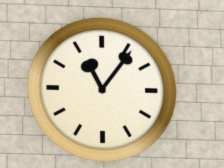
11:06
